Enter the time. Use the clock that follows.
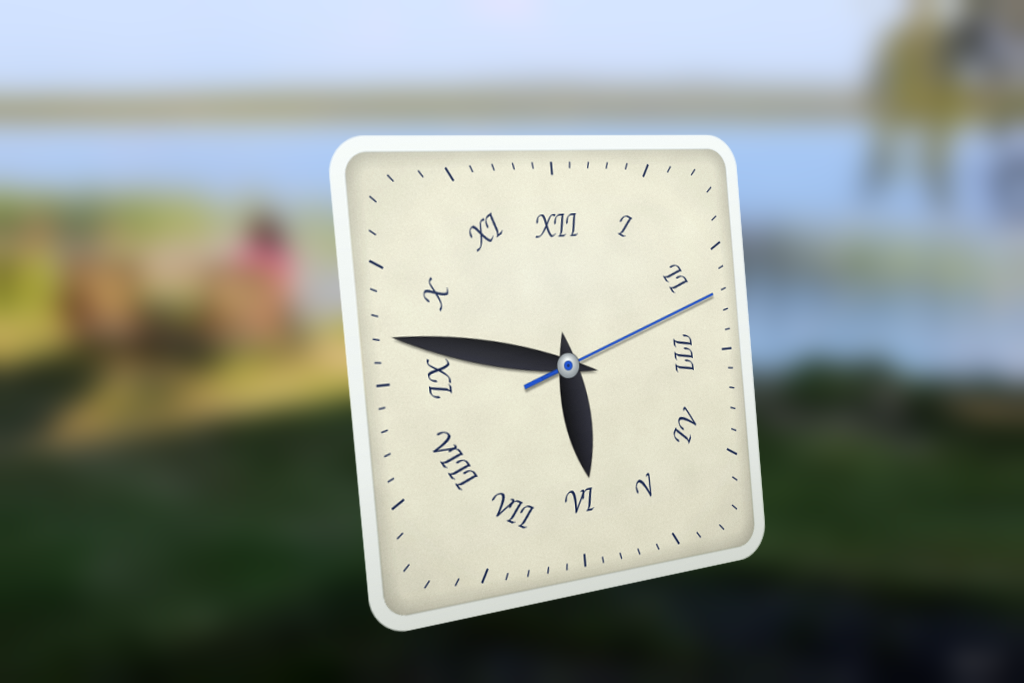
5:47:12
